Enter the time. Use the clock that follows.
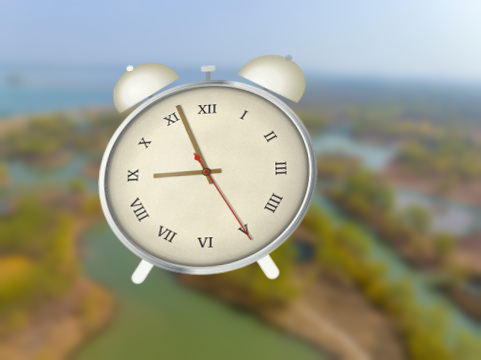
8:56:25
